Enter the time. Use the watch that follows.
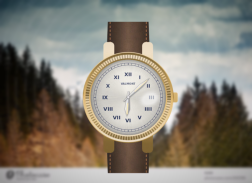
6:08
